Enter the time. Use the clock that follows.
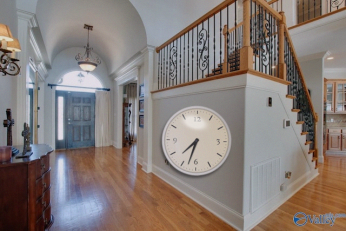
7:33
